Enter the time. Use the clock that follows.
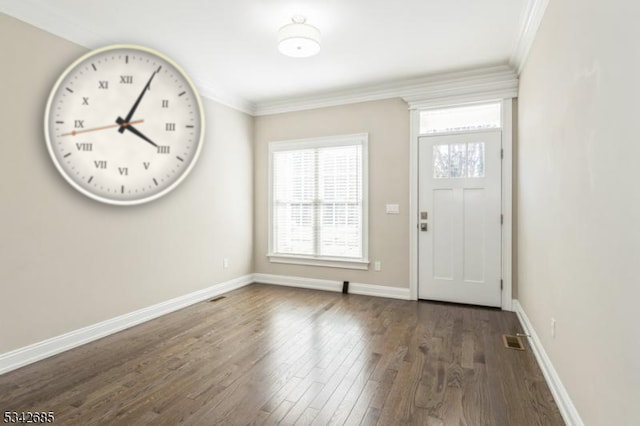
4:04:43
